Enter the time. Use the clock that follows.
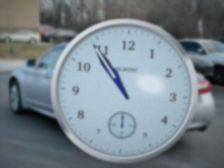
10:54
